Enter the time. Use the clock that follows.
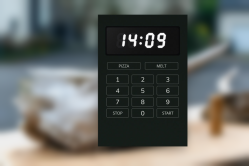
14:09
